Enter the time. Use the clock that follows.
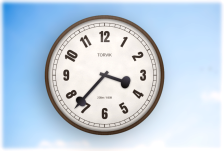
3:37
